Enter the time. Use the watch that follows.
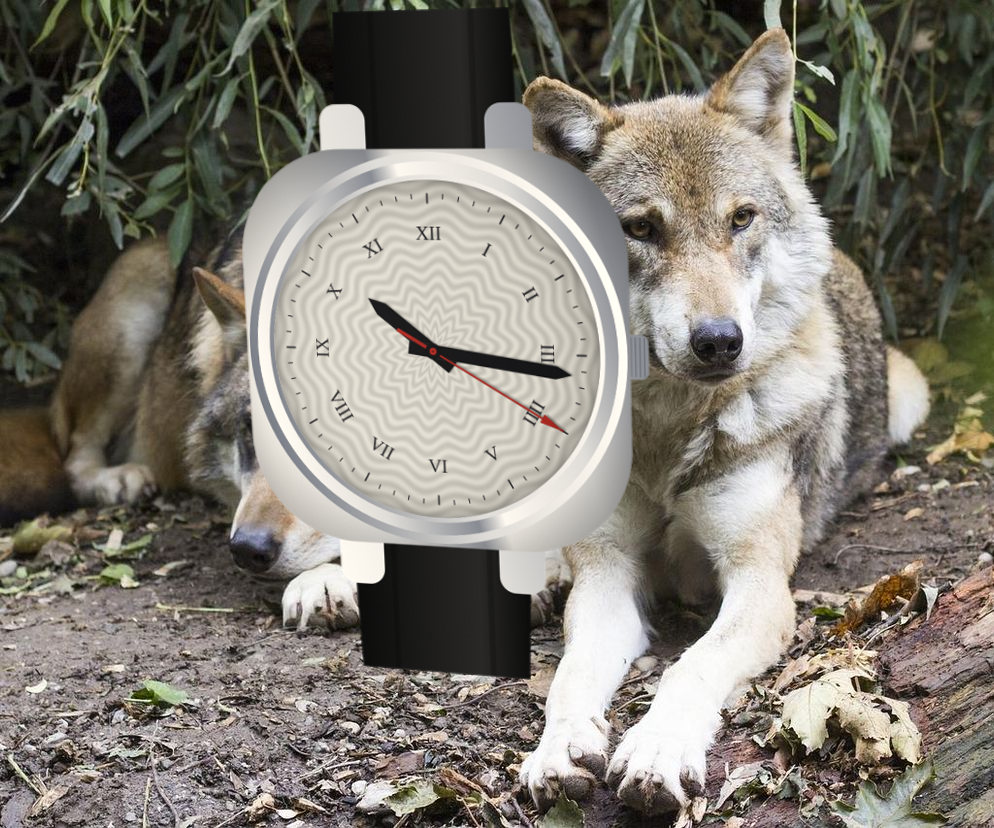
10:16:20
